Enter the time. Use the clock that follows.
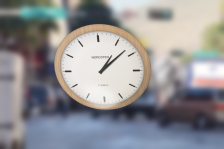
1:08
